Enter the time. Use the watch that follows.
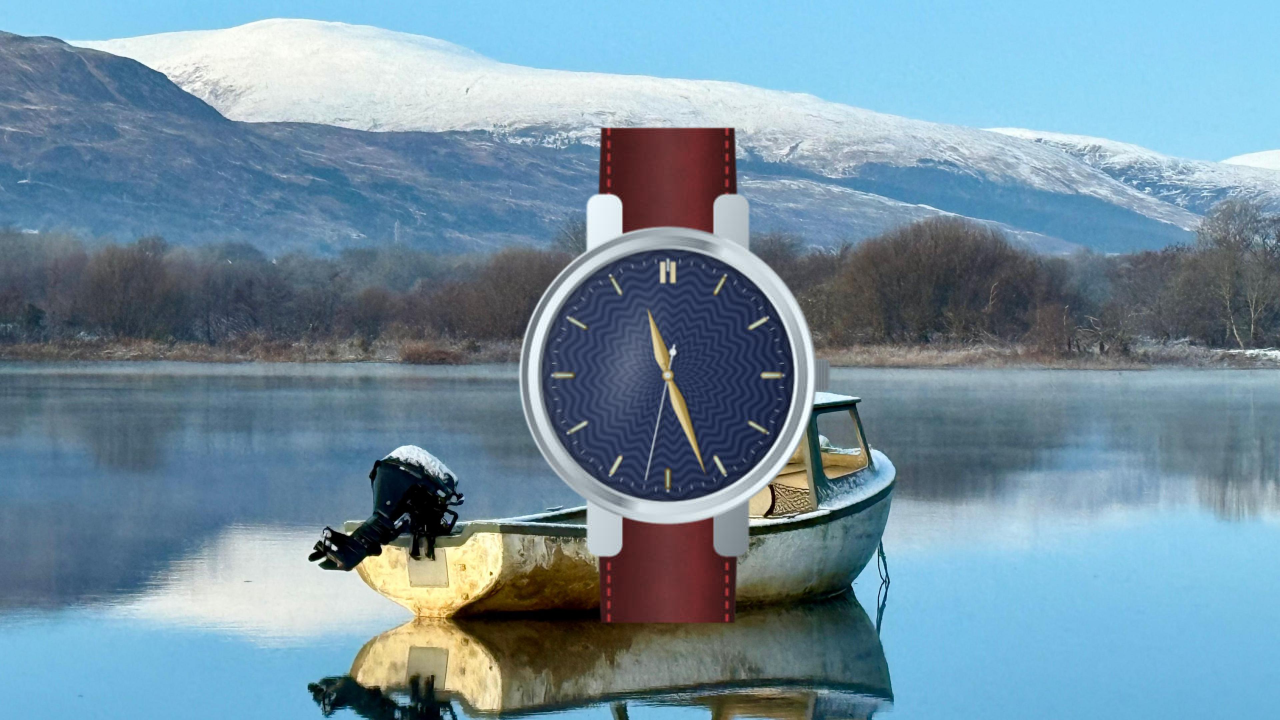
11:26:32
